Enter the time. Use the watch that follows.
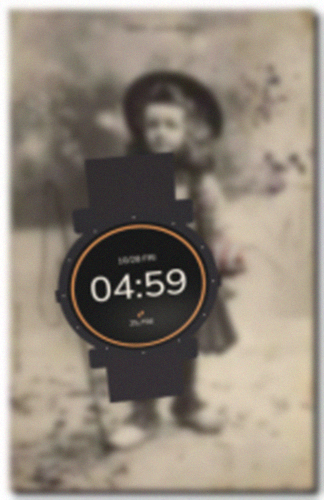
4:59
